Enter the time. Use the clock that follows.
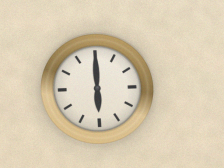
6:00
